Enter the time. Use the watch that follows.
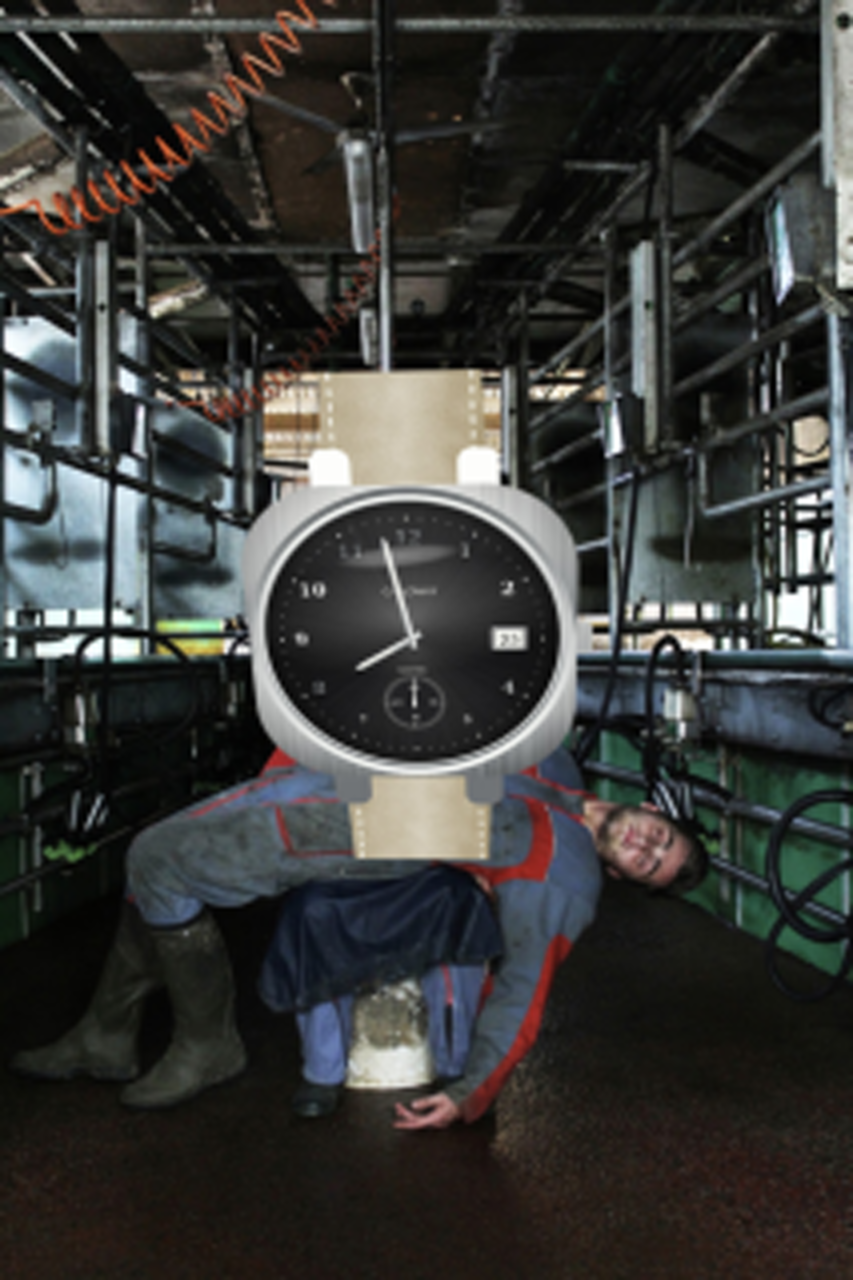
7:58
